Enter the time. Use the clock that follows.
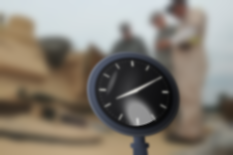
8:10
